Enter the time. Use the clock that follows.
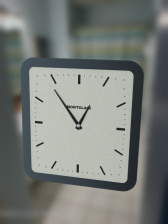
12:54
